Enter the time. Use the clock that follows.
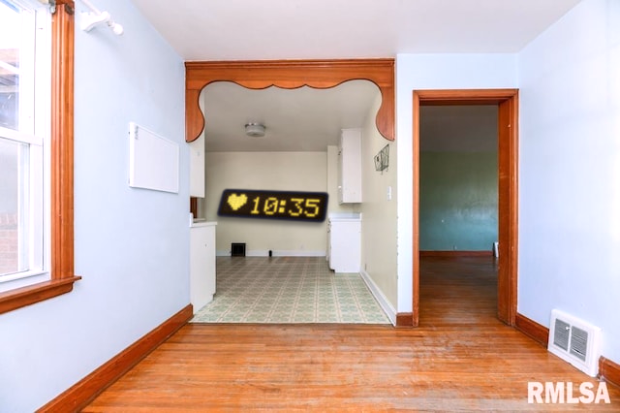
10:35
